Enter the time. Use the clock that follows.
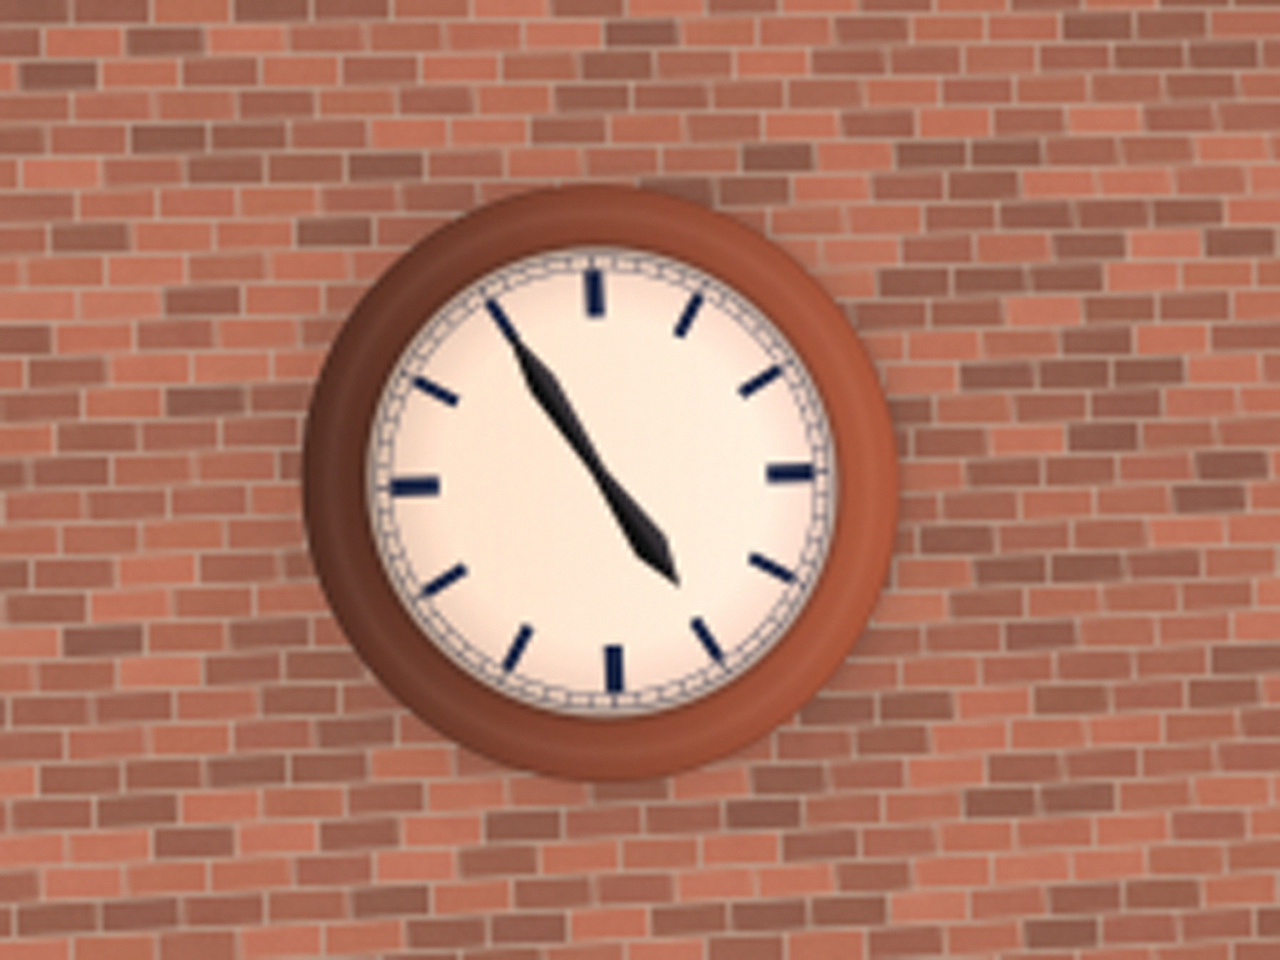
4:55
